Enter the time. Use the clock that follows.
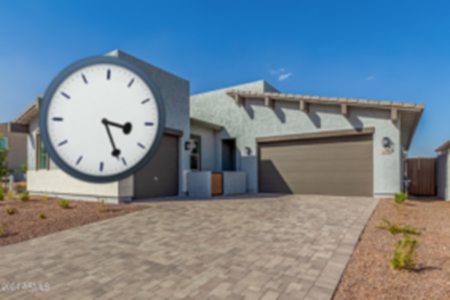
3:26
